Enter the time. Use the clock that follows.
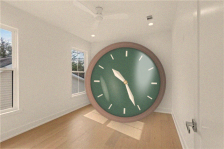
10:26
